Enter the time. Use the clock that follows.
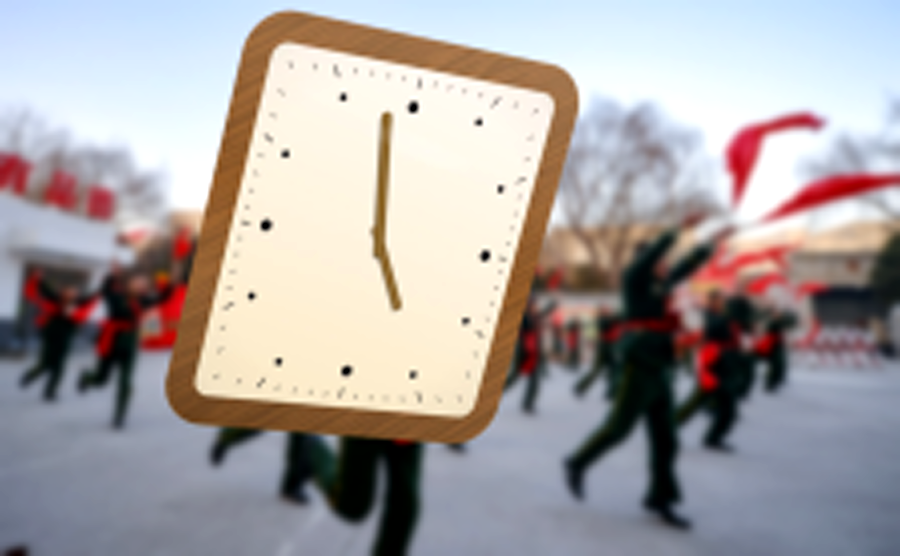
4:58
